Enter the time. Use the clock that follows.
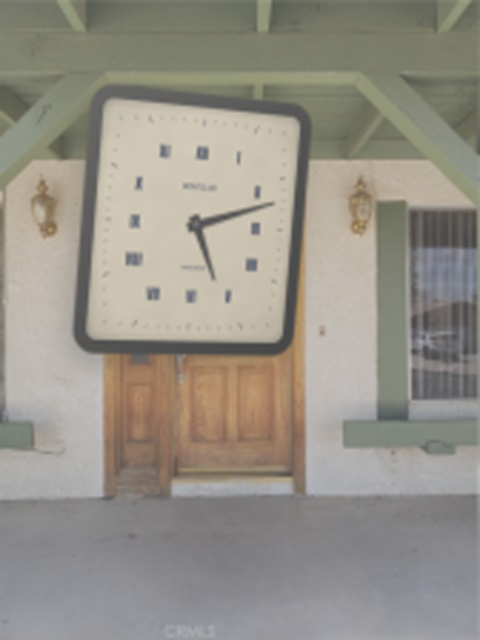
5:12
